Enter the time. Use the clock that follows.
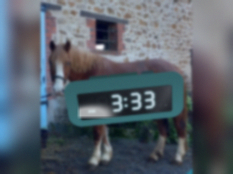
3:33
